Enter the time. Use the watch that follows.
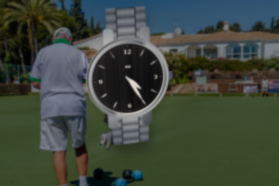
4:25
